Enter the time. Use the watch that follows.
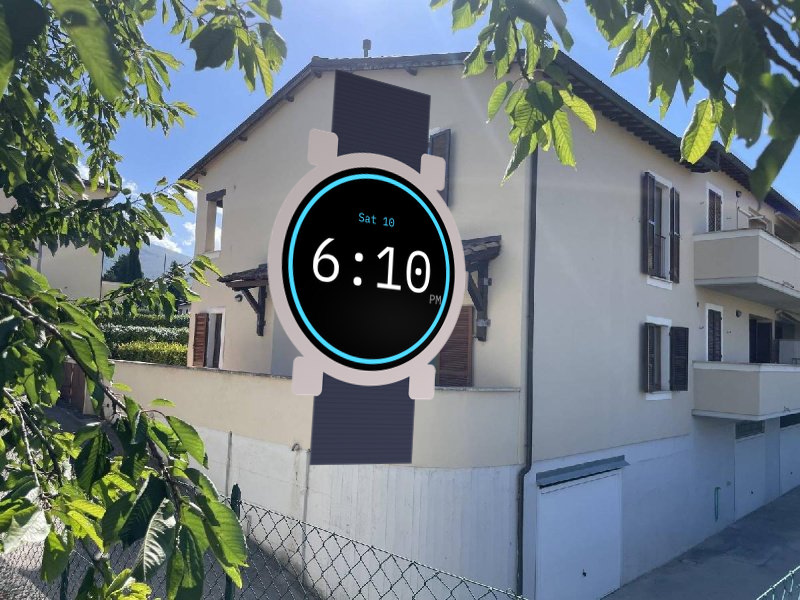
6:10
